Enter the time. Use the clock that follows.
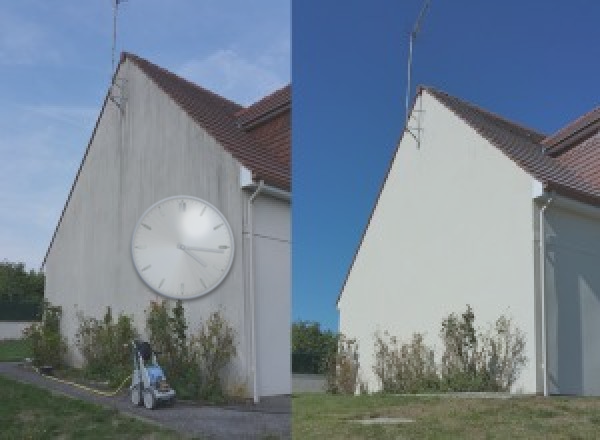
4:16
